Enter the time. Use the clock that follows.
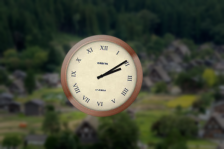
2:09
